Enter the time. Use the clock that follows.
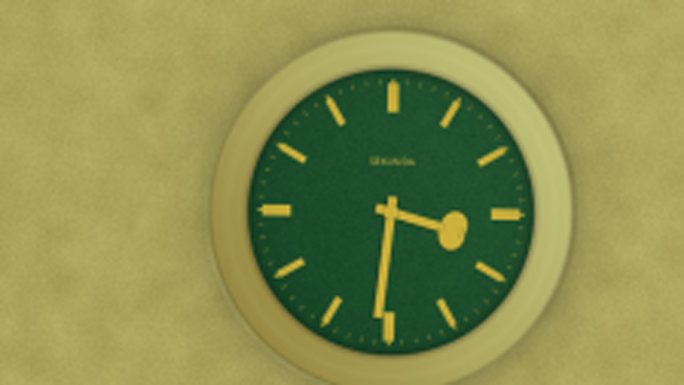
3:31
